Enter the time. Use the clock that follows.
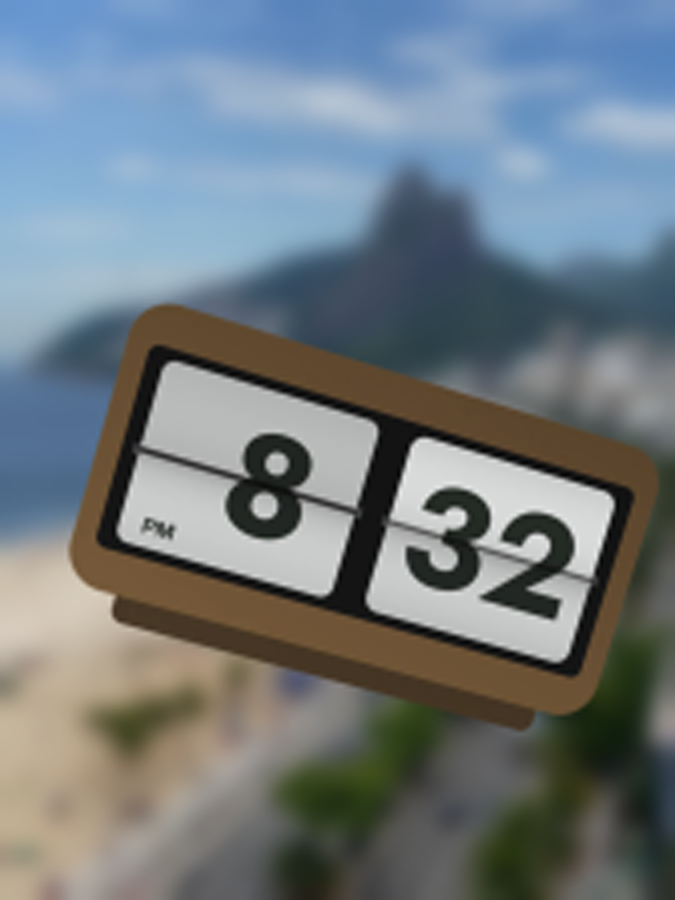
8:32
